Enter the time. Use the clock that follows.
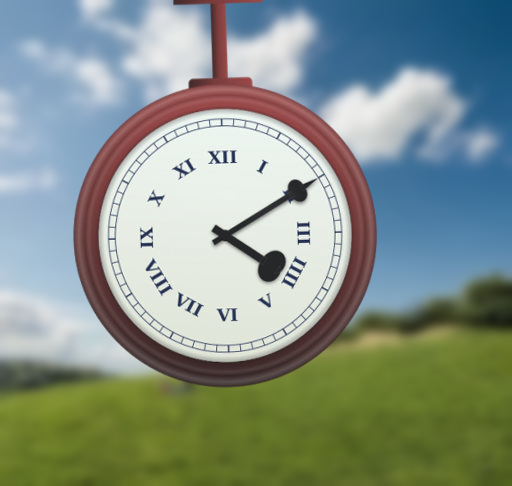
4:10
